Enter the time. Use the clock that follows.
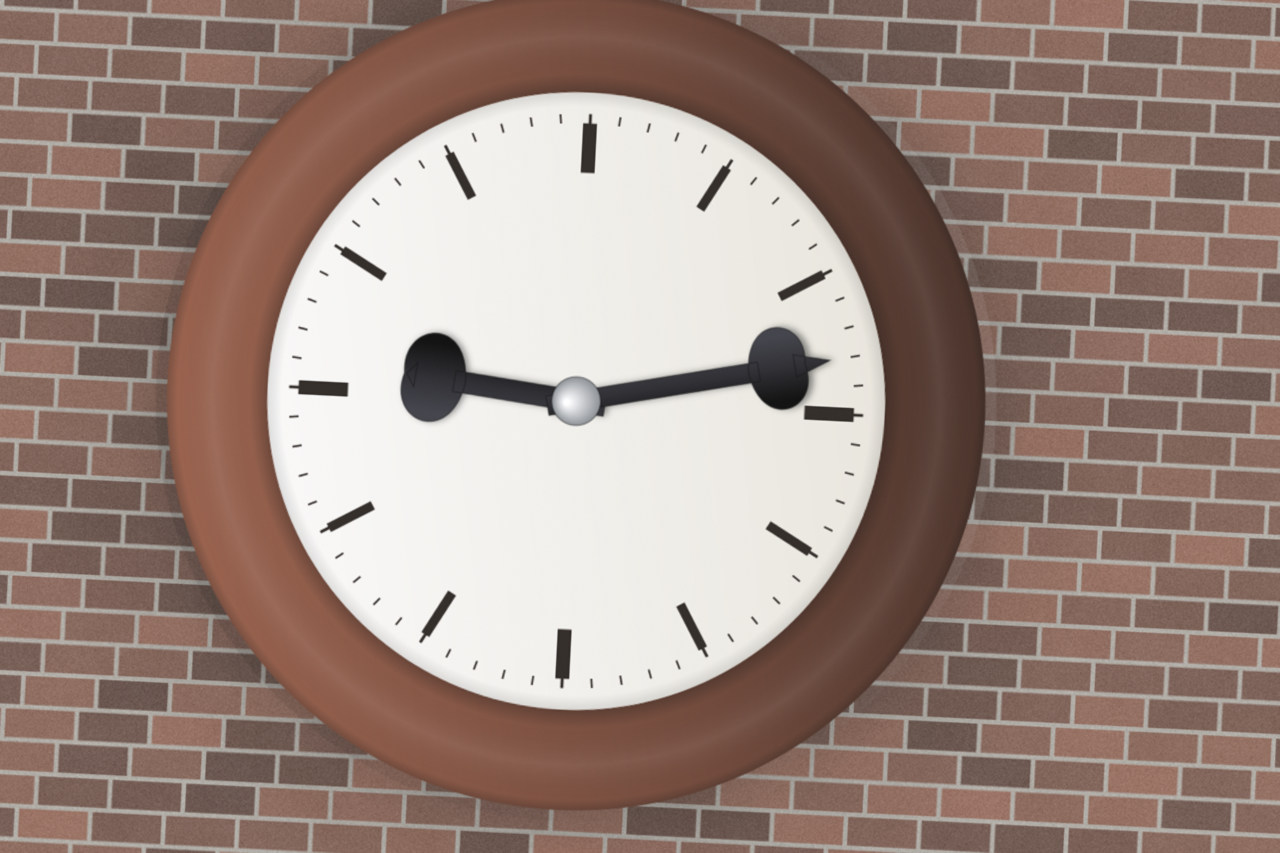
9:13
